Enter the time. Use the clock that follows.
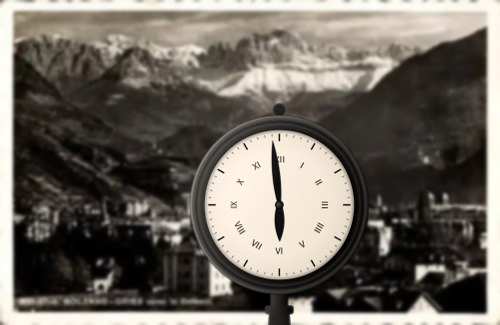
5:59
